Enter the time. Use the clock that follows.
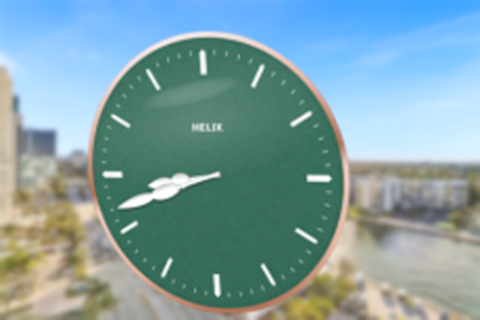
8:42
